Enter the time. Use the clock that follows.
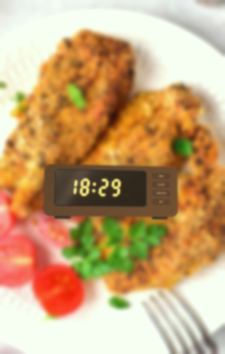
18:29
